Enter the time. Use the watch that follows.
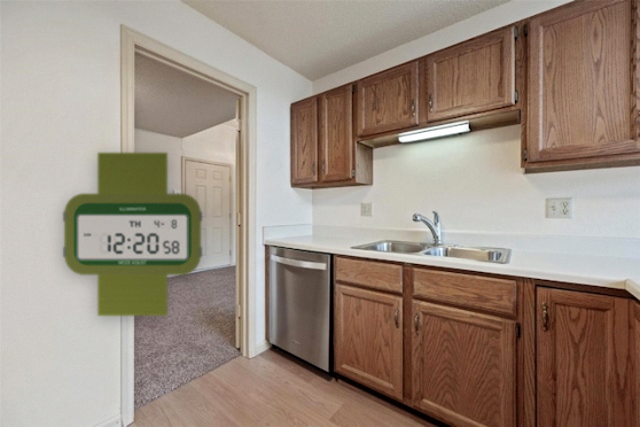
12:20:58
